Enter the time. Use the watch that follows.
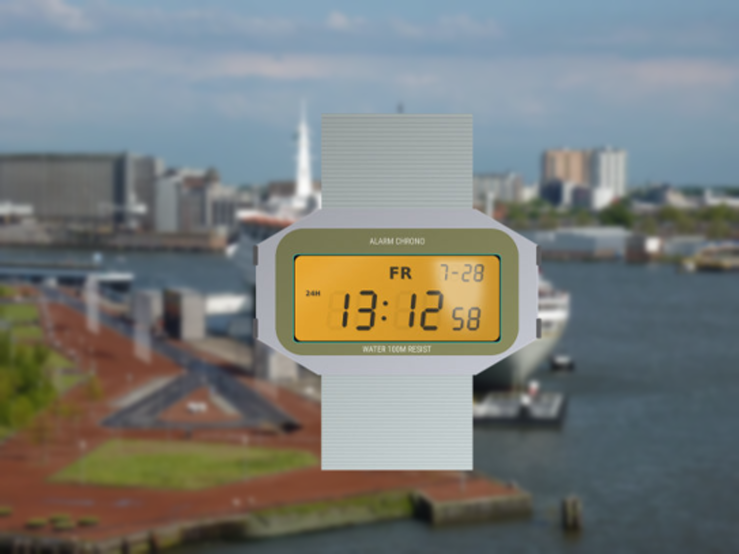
13:12:58
